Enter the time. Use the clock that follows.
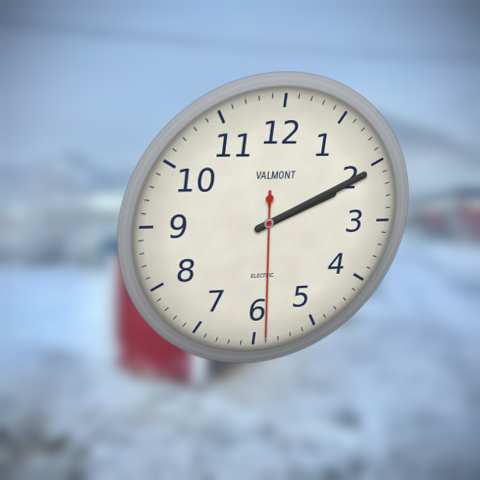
2:10:29
